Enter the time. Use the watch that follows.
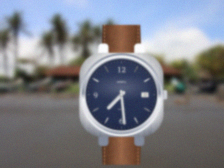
7:29
